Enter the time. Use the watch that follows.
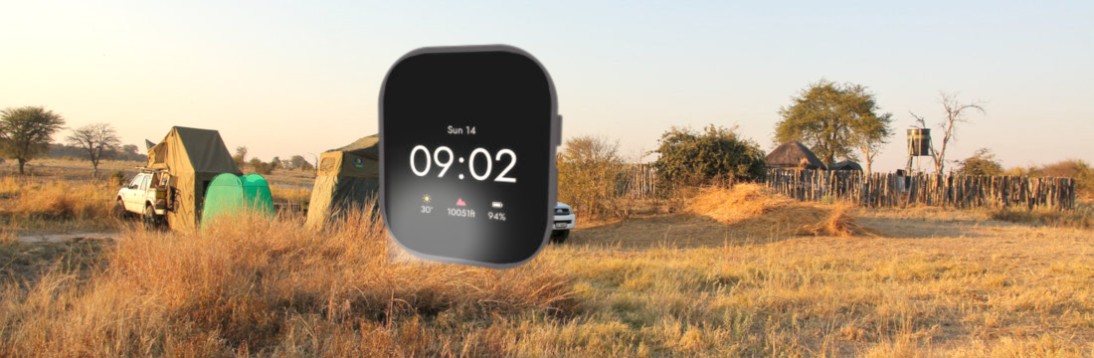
9:02
